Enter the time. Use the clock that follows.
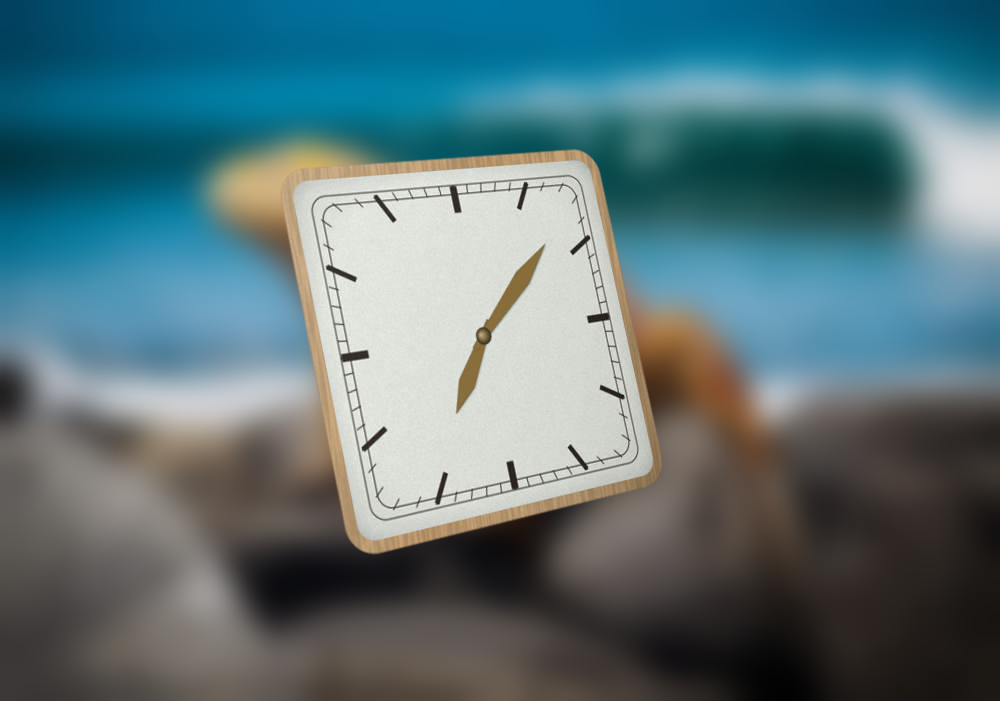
7:08
